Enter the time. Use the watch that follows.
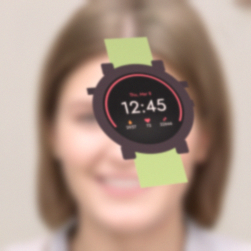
12:45
